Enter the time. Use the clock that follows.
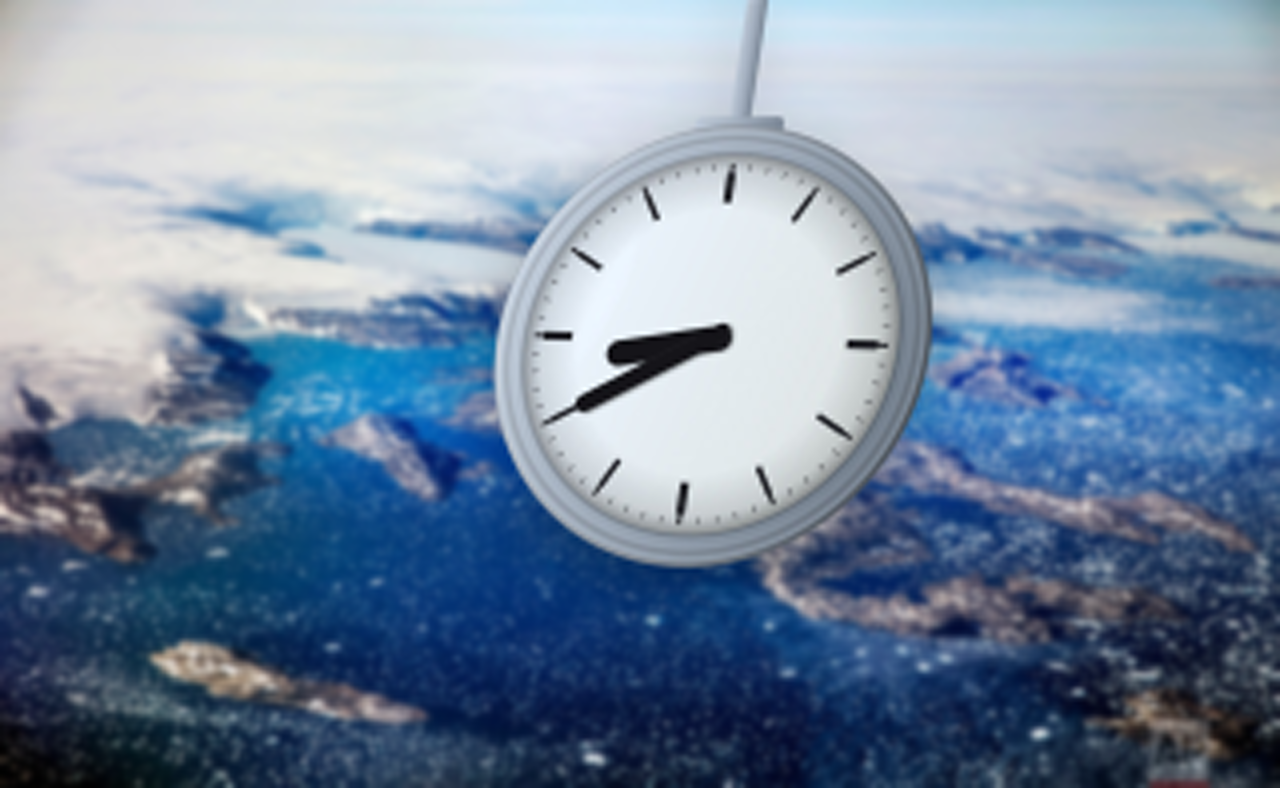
8:40
